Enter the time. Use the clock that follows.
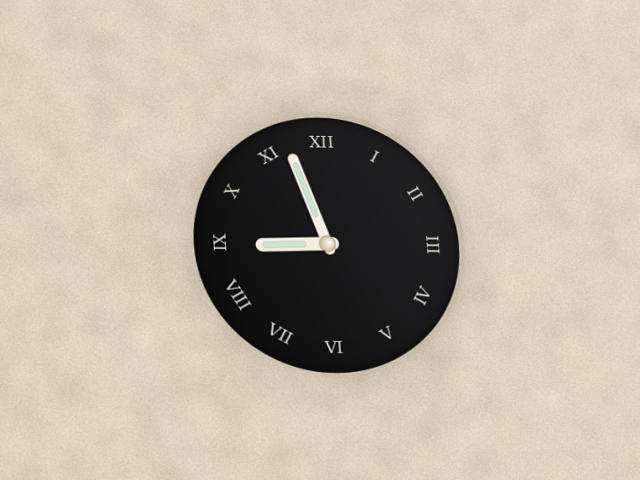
8:57
